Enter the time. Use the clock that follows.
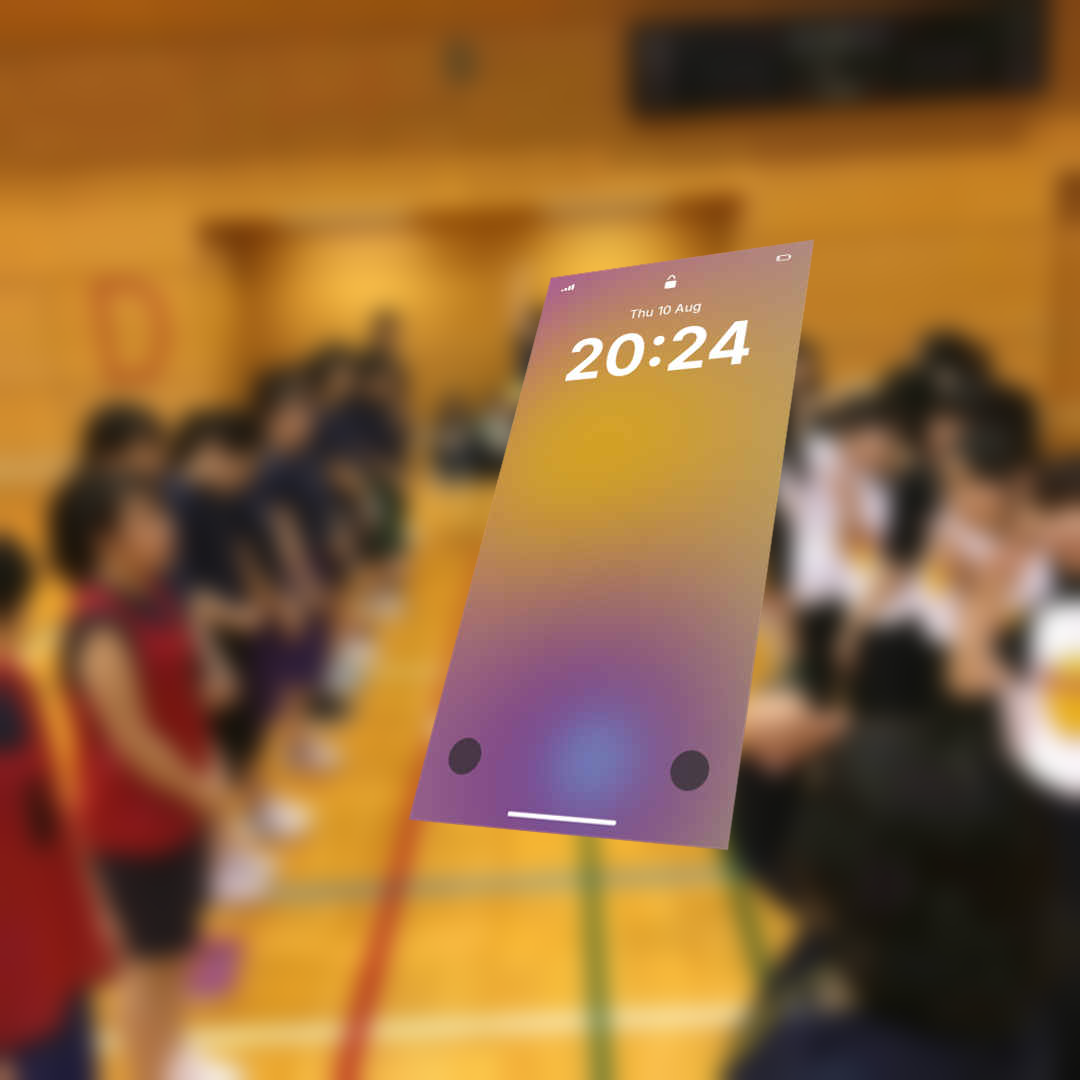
20:24
